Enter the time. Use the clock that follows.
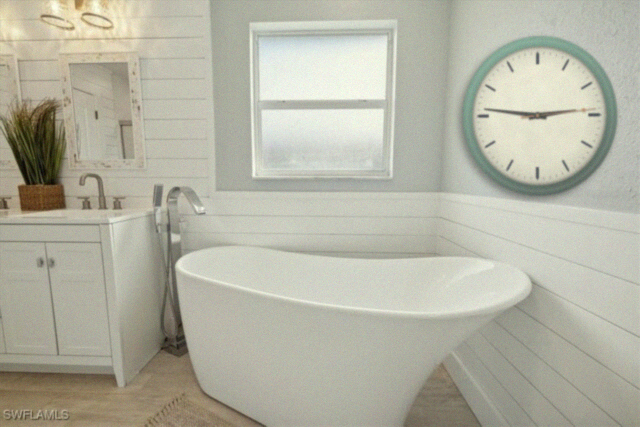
2:46:14
